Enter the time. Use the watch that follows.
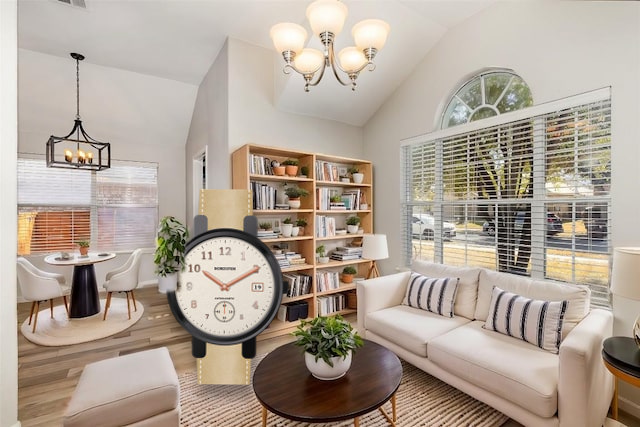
10:10
